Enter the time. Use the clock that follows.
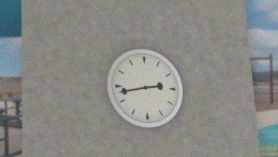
2:43
